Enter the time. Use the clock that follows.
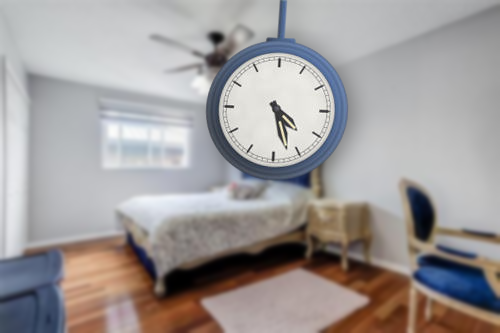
4:27
